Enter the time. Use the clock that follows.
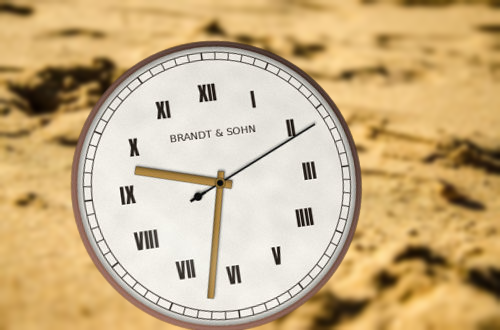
9:32:11
